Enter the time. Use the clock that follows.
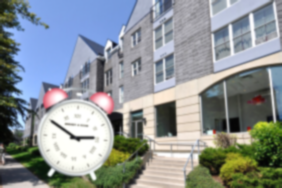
2:50
